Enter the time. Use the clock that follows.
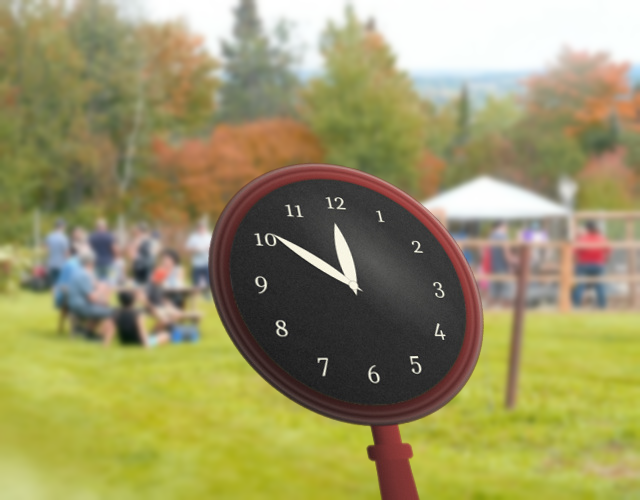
11:51
